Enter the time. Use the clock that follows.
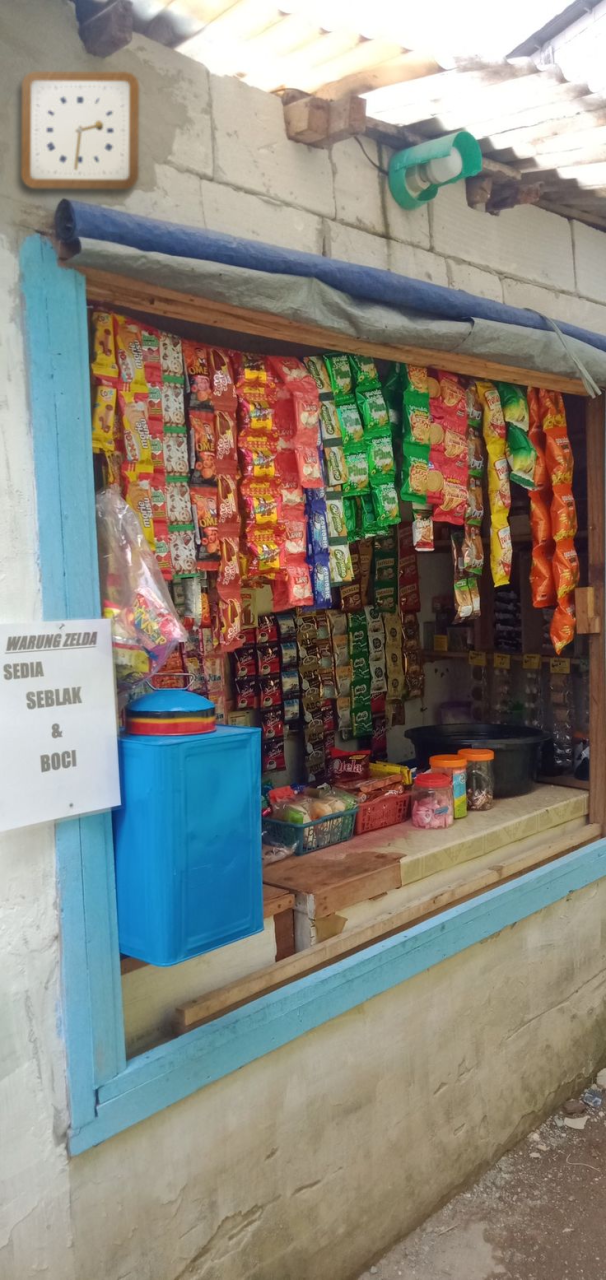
2:31
